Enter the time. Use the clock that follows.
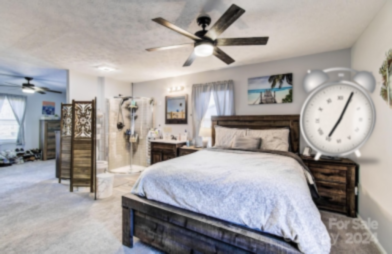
7:04
